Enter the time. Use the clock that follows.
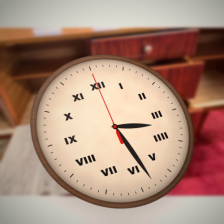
3:28:00
